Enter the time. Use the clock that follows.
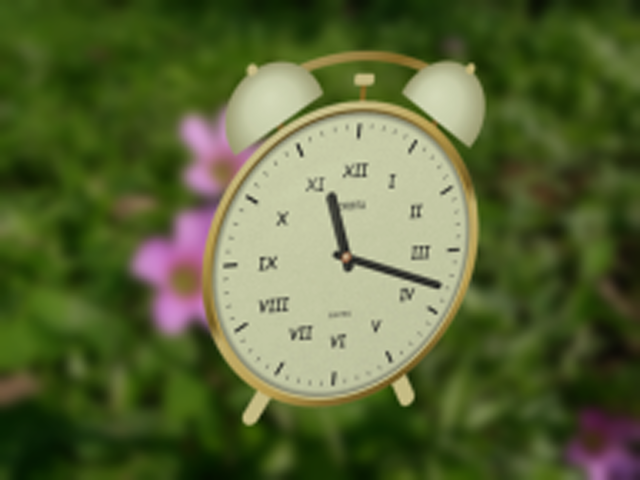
11:18
